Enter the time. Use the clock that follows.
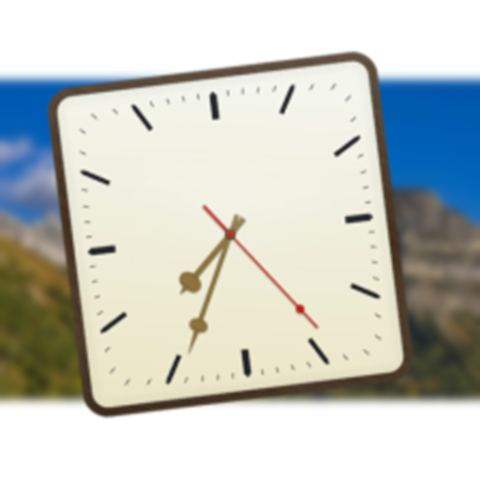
7:34:24
